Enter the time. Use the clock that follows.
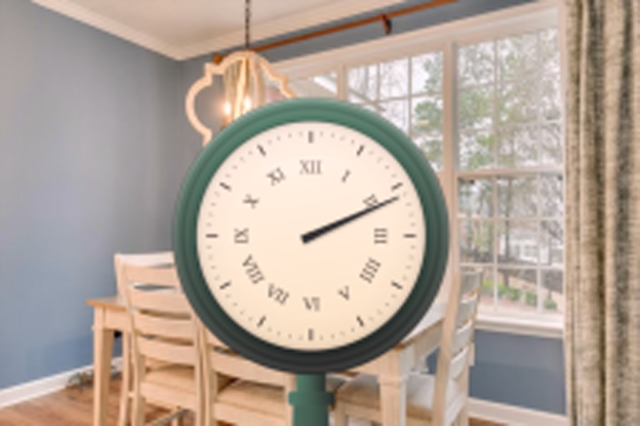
2:11
